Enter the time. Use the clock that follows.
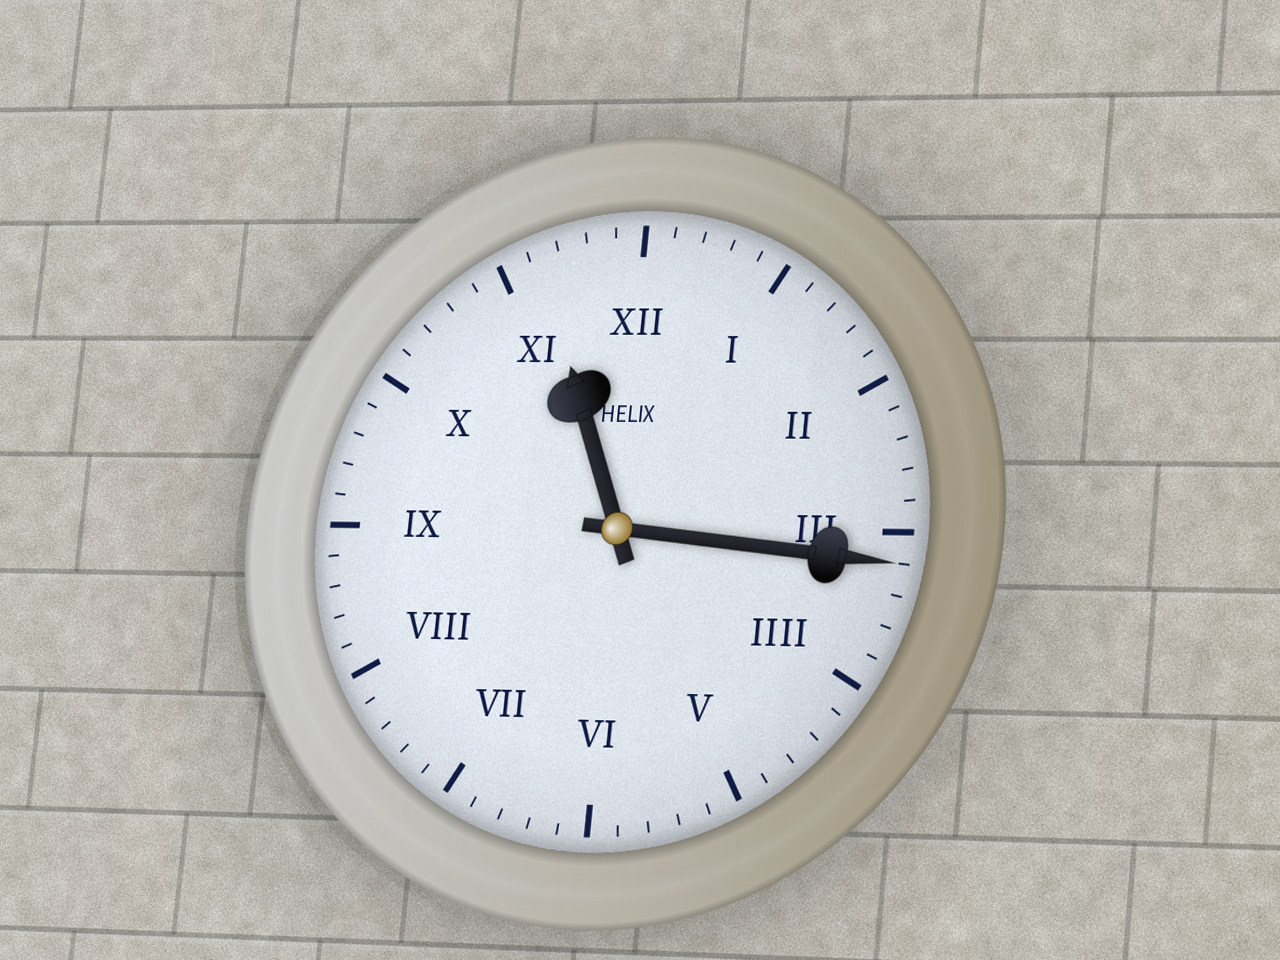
11:16
